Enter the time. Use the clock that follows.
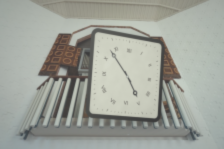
4:53
